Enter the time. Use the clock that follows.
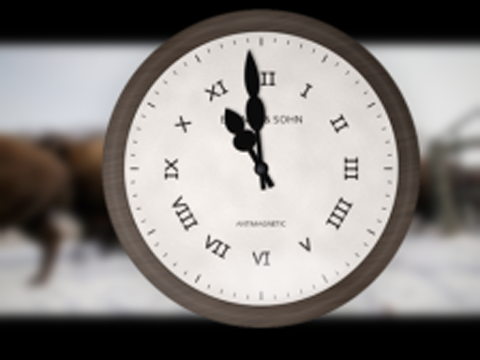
10:59
